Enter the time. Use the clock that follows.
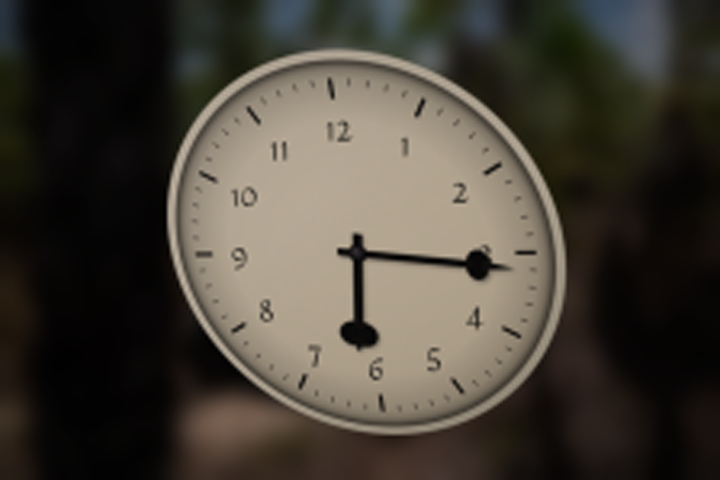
6:16
